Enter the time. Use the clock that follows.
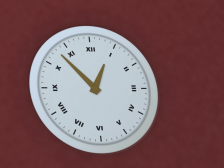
12:53
